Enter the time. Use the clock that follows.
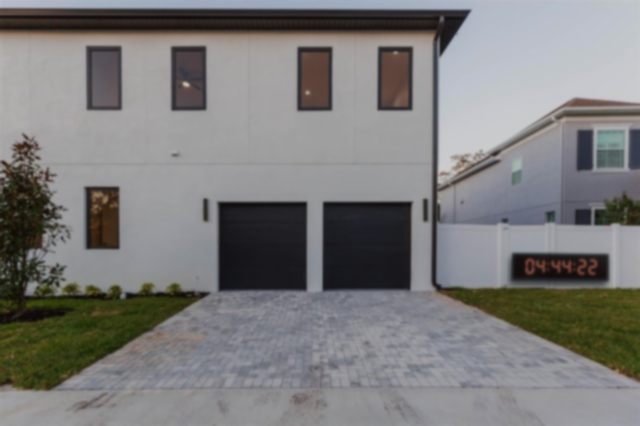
4:44:22
